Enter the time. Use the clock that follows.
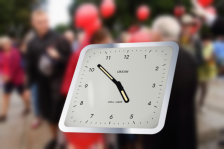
4:52
